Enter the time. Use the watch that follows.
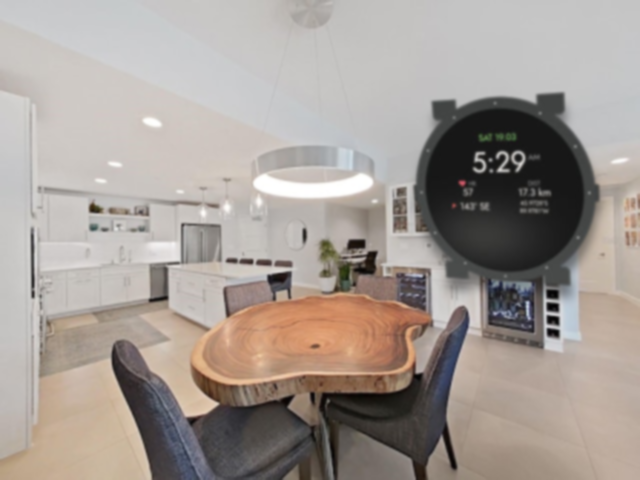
5:29
